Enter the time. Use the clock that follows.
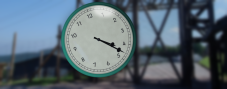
4:23
